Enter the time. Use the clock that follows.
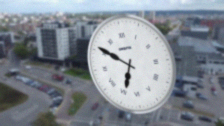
6:51
